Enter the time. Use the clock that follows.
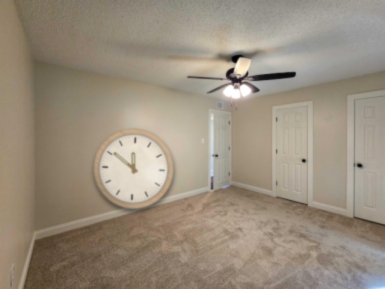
11:51
